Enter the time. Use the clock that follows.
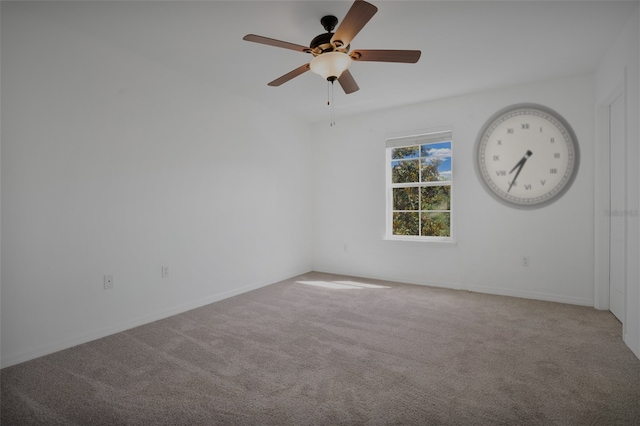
7:35
